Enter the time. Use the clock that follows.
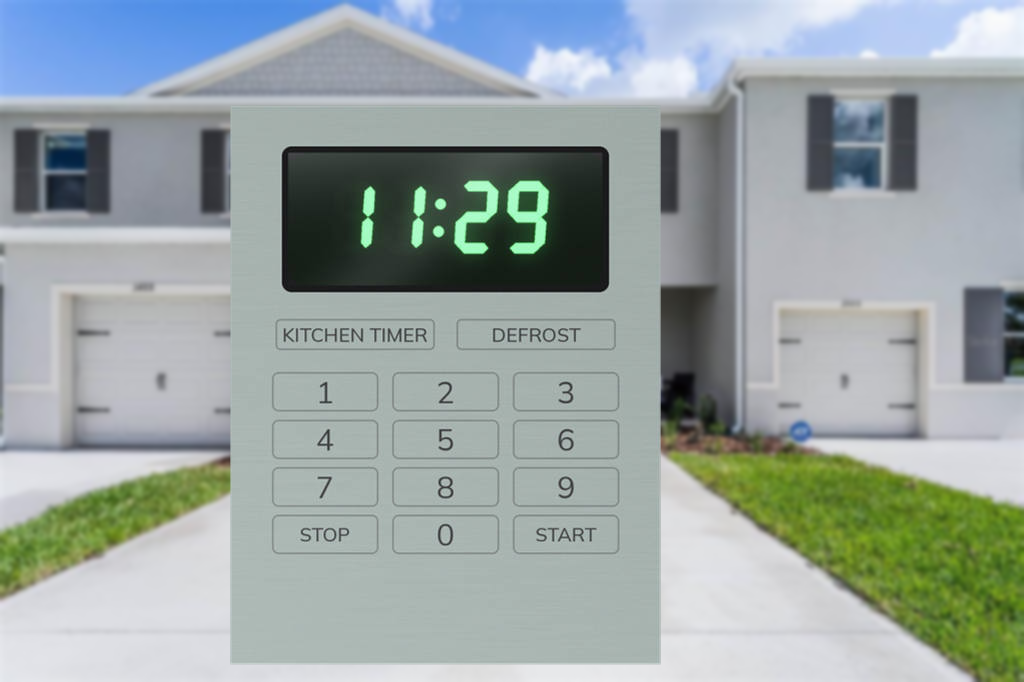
11:29
